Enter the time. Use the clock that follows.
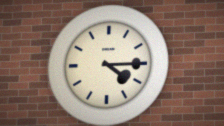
4:15
